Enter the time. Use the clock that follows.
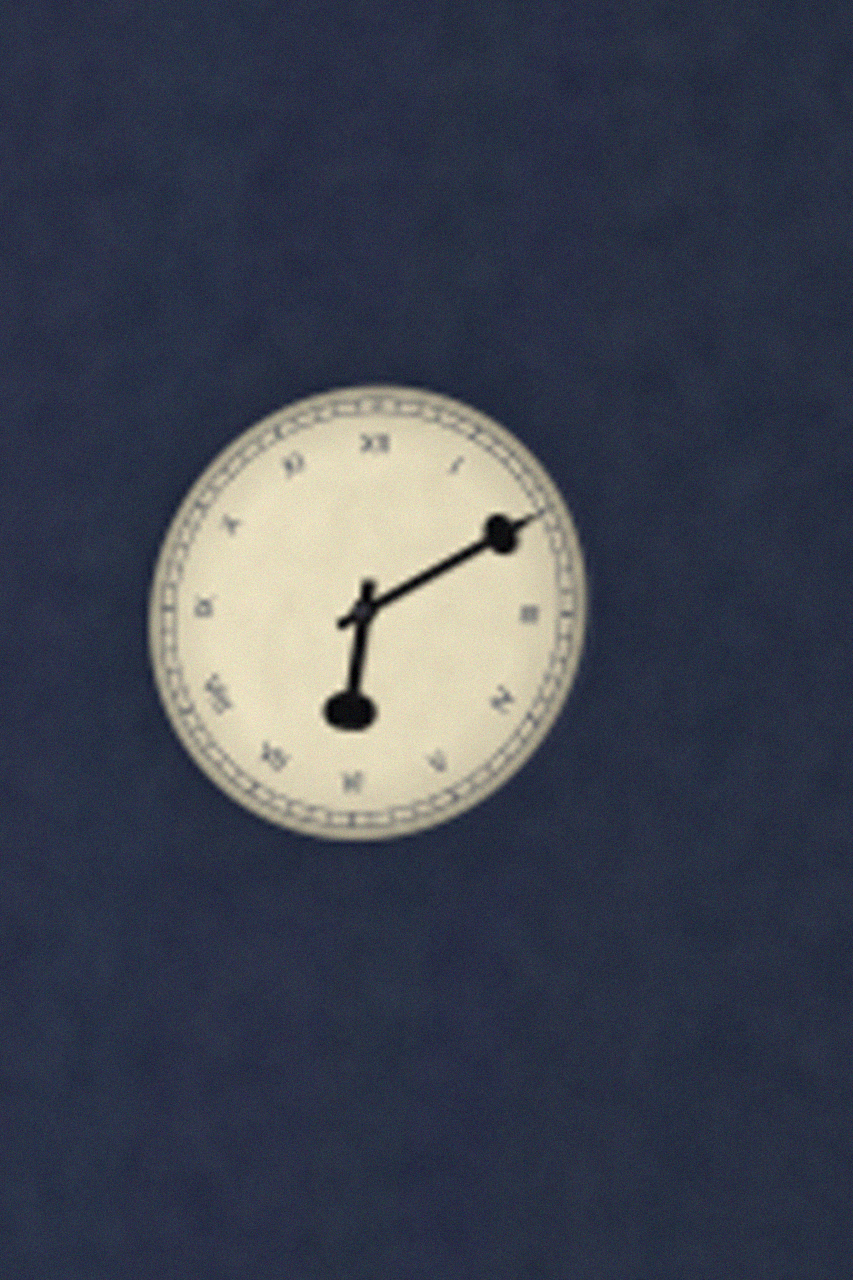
6:10
